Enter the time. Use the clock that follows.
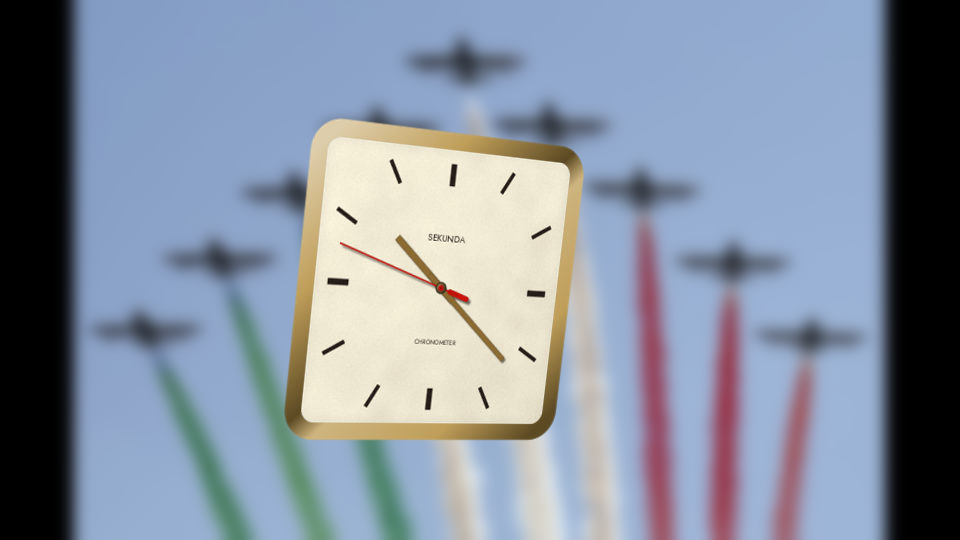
10:21:48
